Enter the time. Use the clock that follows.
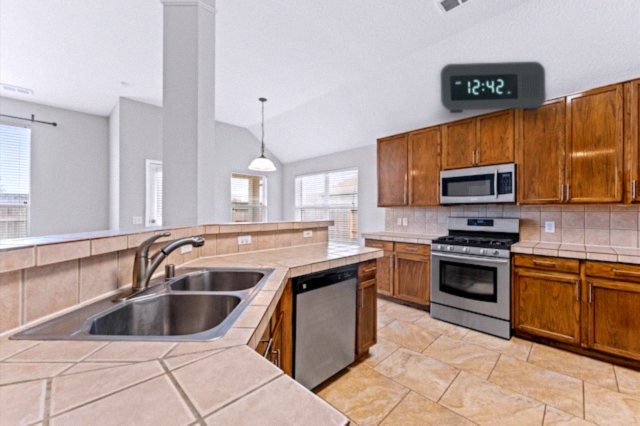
12:42
